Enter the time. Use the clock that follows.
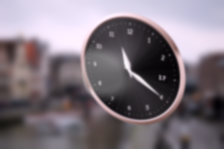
11:20
